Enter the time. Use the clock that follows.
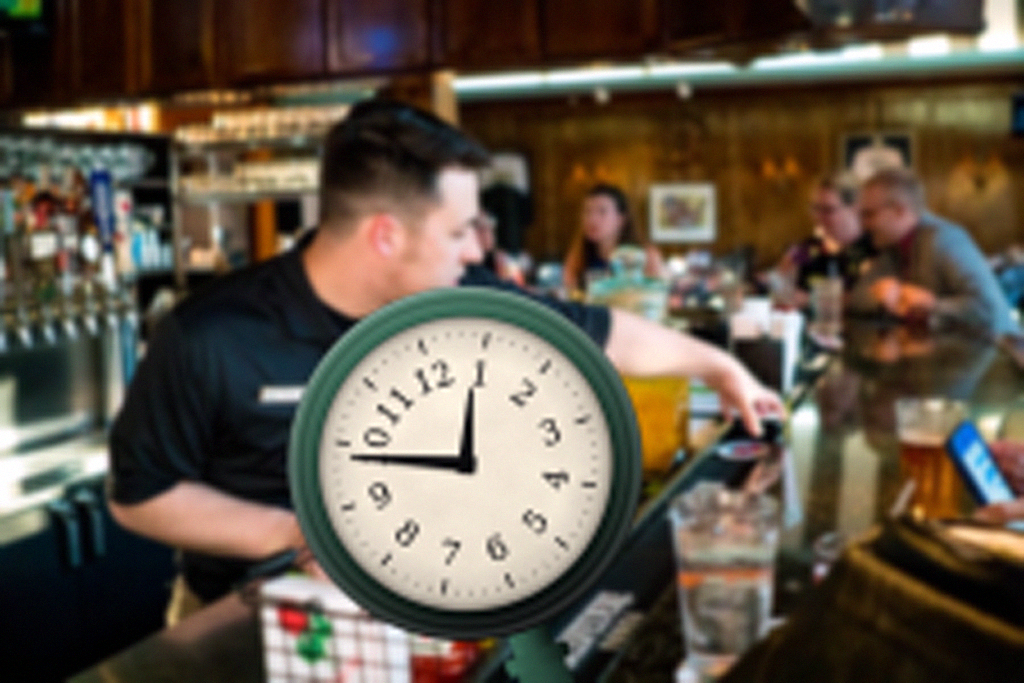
12:49
